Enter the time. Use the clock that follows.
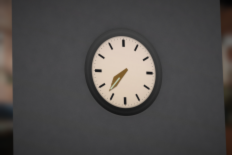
7:37
